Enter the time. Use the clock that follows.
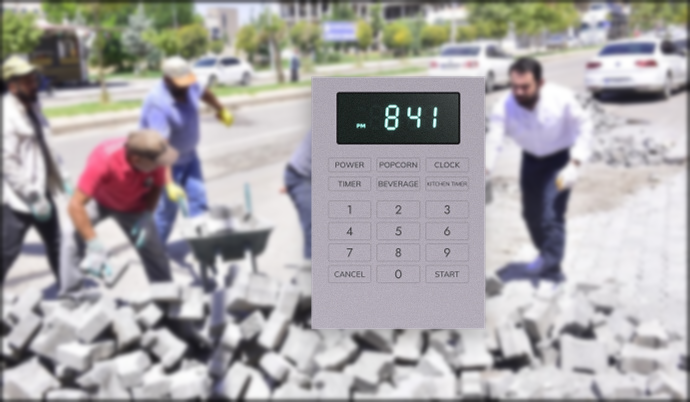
8:41
